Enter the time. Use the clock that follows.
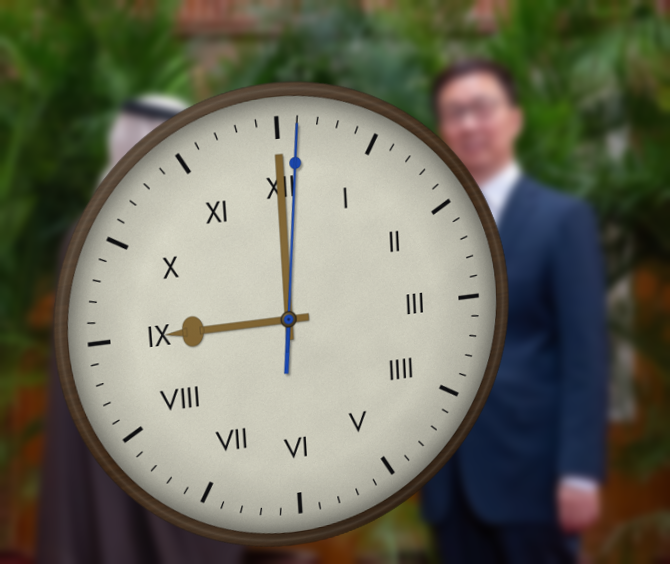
9:00:01
